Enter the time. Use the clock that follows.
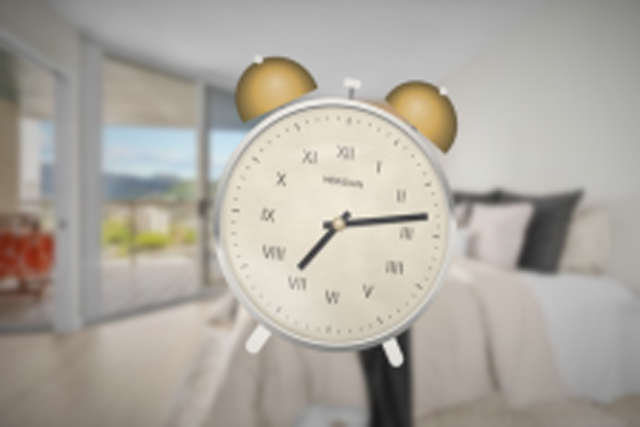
7:13
